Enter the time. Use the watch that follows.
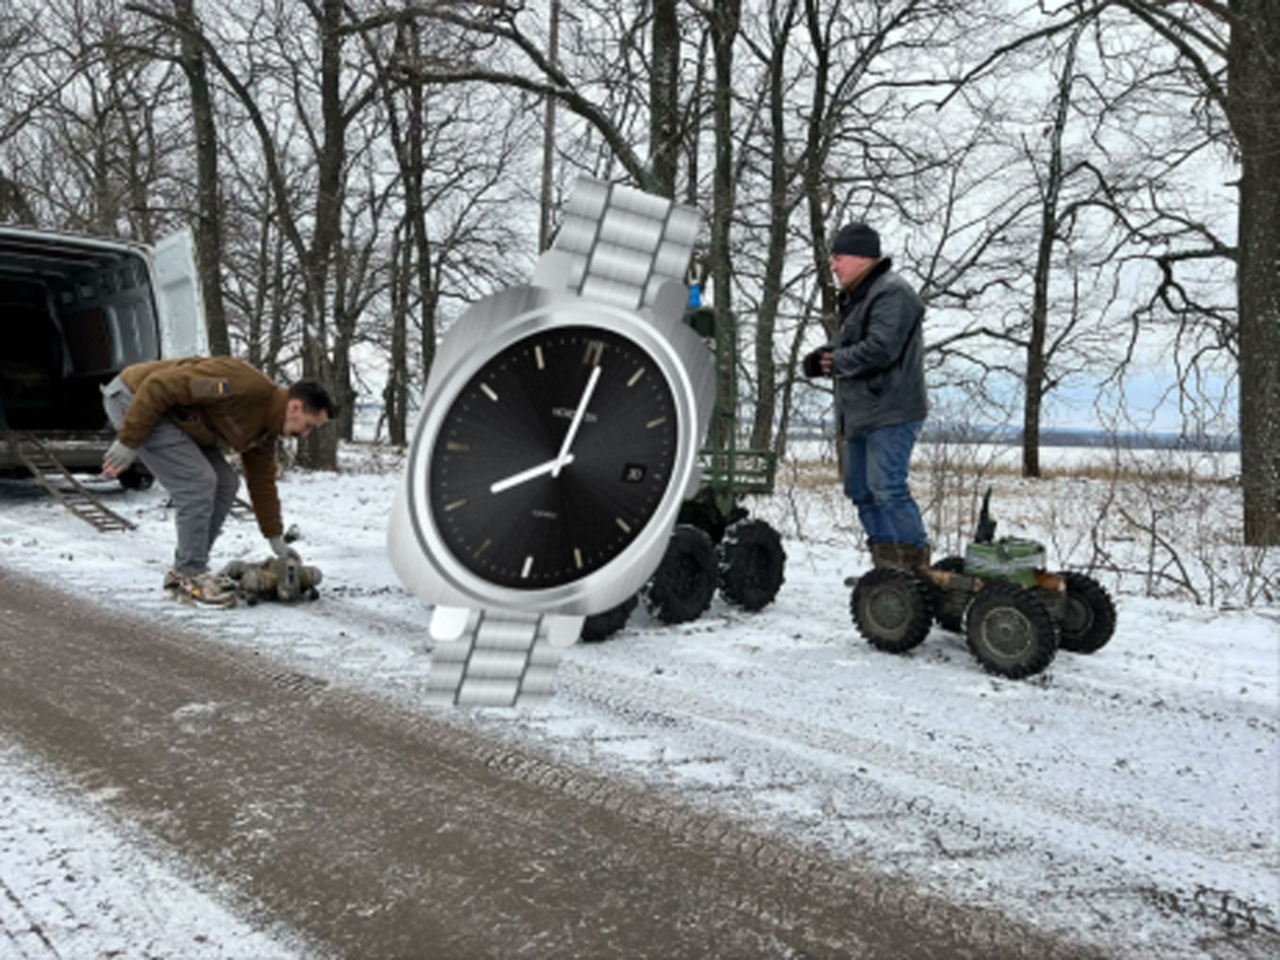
8:01
